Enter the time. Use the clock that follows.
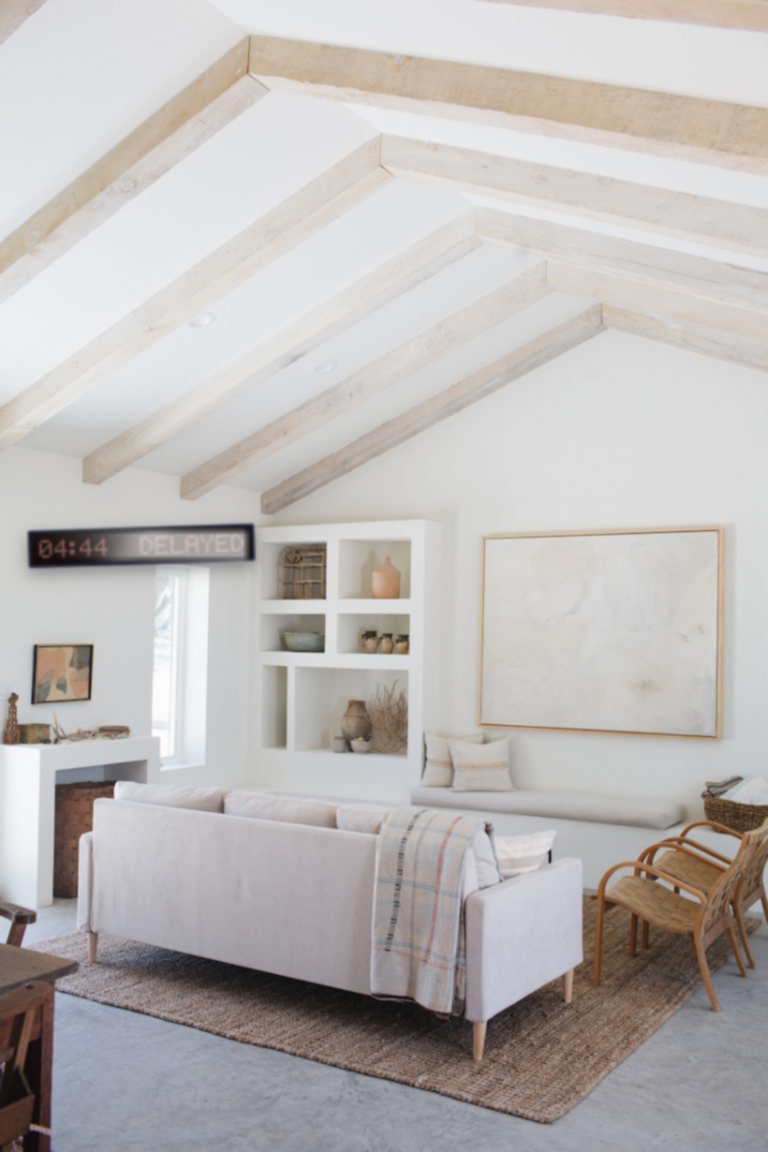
4:44
